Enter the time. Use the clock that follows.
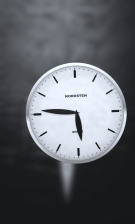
5:46
